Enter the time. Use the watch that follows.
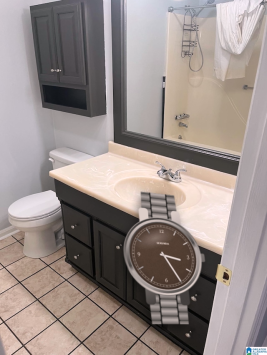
3:25
